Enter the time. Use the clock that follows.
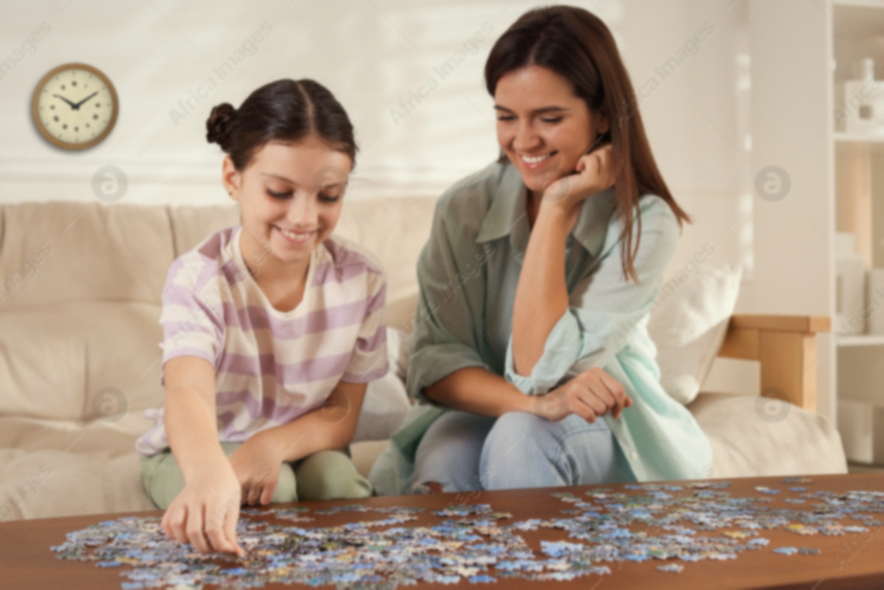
10:10
